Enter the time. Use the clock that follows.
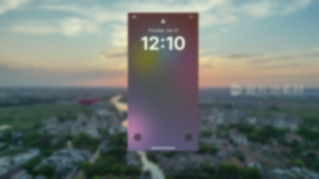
12:10
